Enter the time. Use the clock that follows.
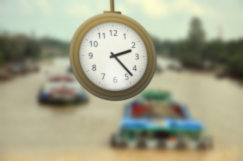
2:23
